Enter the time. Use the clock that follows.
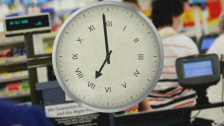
6:59
